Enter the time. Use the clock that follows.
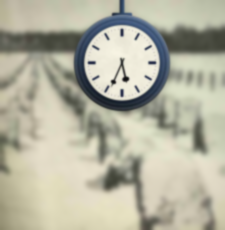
5:34
